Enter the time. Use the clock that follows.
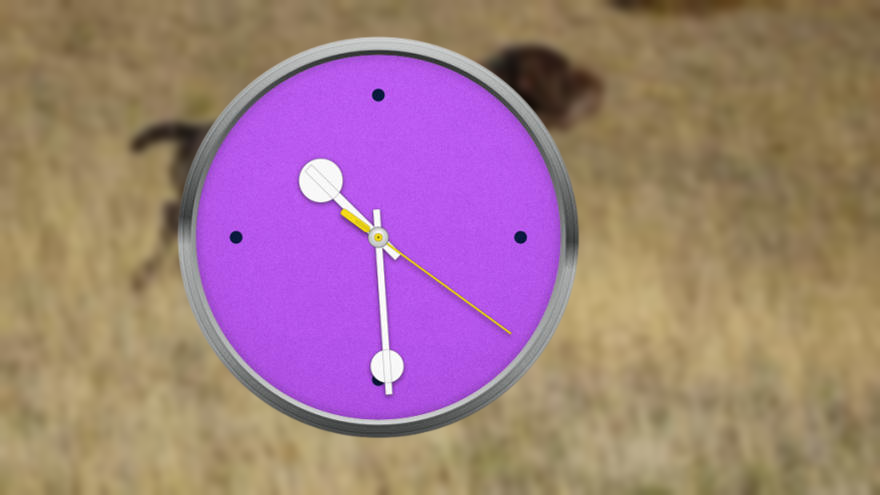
10:29:21
